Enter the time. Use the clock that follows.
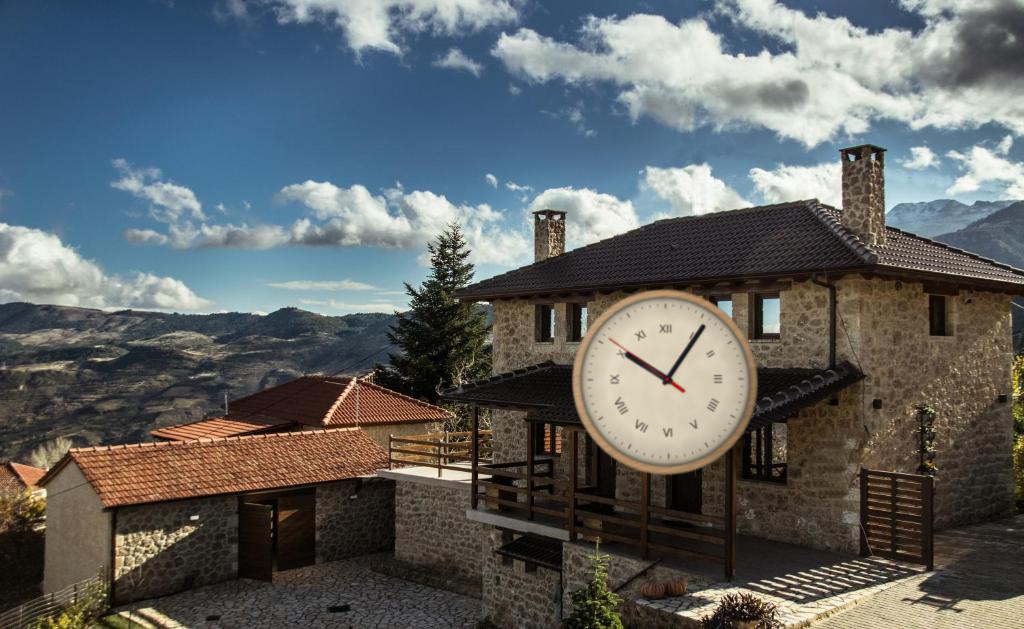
10:05:51
